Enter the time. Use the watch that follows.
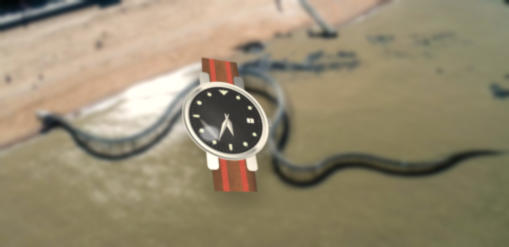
5:34
